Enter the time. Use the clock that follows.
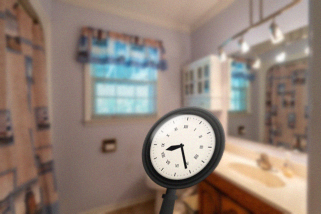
8:26
